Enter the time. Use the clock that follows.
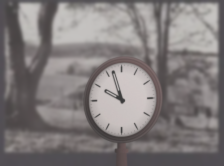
9:57
